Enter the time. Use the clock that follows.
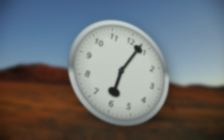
6:03
